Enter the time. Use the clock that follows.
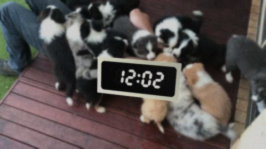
12:02
